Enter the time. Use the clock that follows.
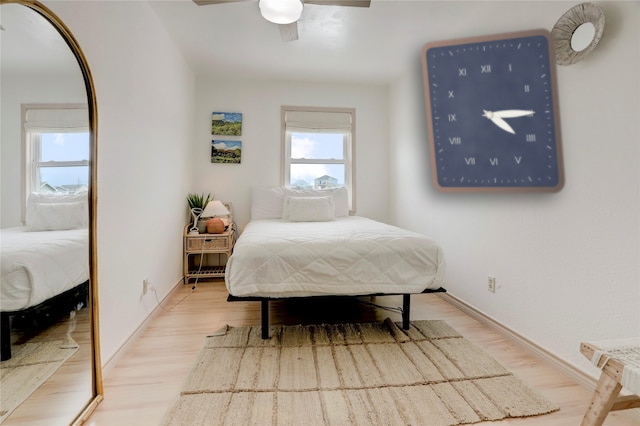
4:15
